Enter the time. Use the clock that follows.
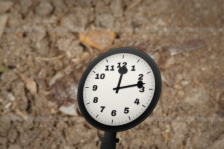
12:13
